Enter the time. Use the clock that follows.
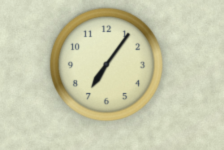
7:06
